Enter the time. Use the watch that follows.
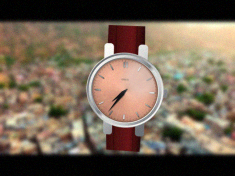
7:36
